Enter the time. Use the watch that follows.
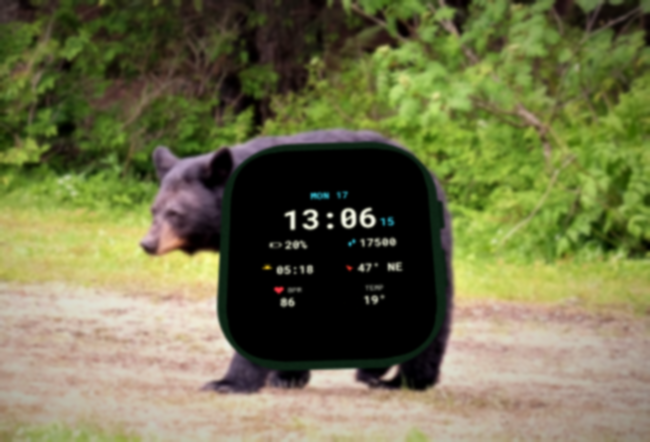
13:06
